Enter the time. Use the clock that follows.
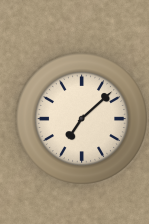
7:08
